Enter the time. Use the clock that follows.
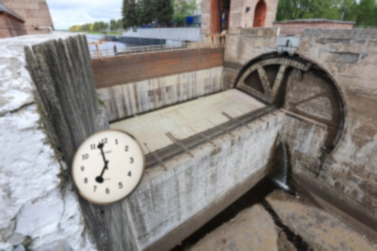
6:58
